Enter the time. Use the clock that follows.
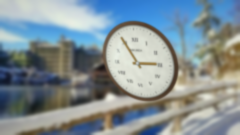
2:55
